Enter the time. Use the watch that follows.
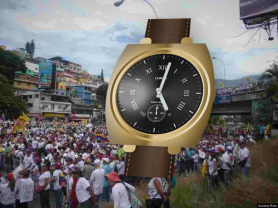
5:02
